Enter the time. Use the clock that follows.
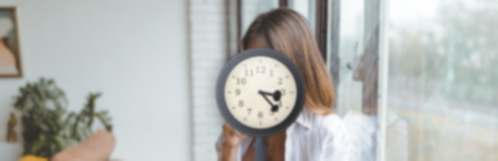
3:23
